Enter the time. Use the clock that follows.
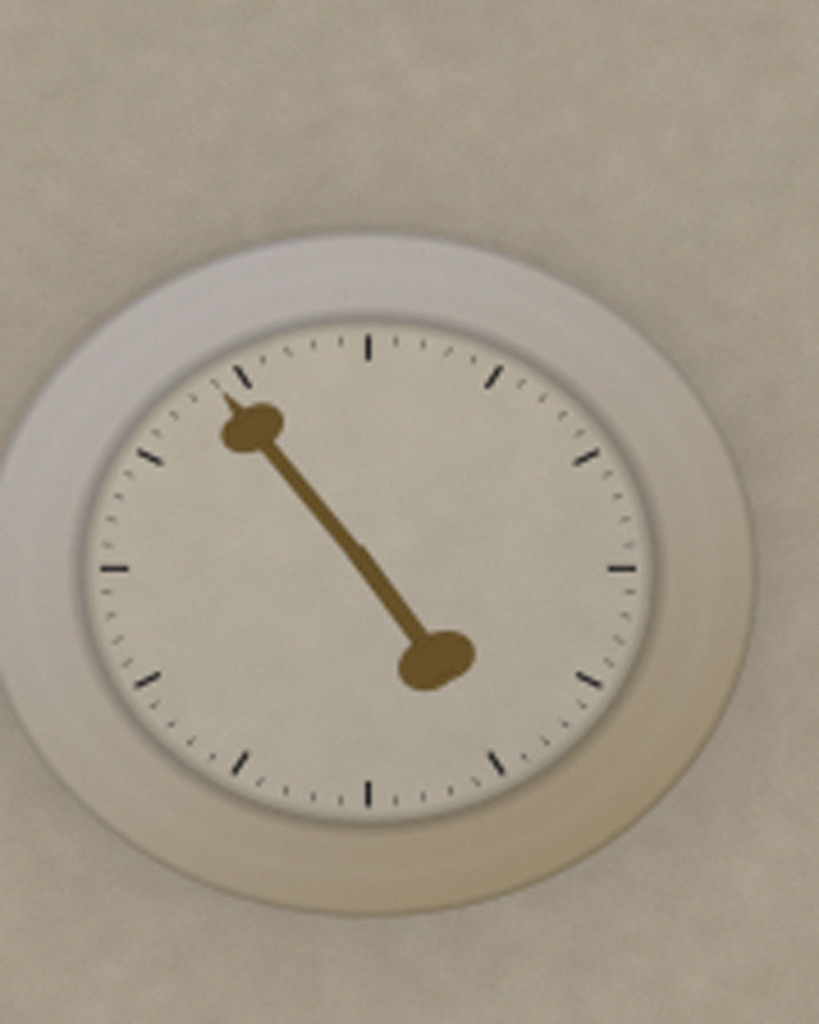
4:54
